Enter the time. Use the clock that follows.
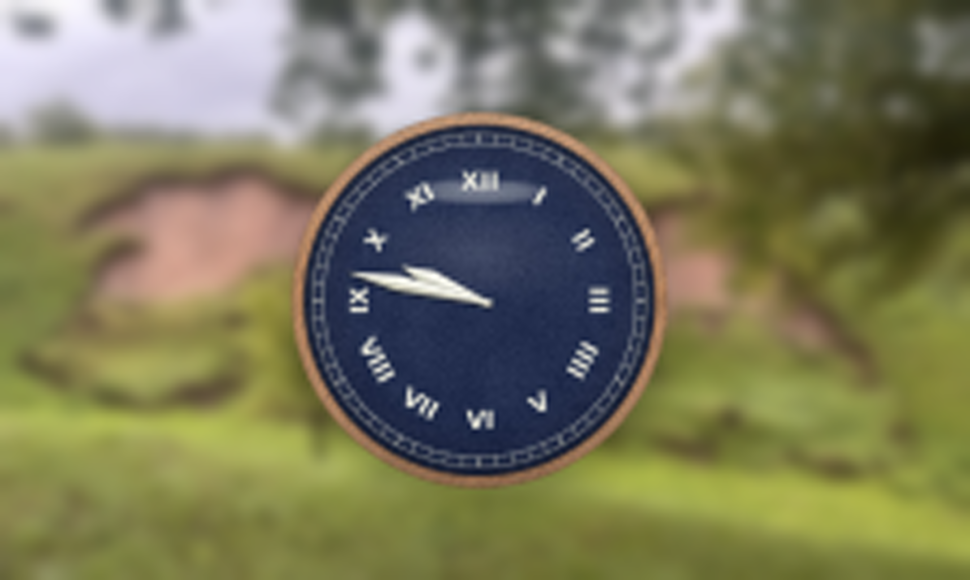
9:47
